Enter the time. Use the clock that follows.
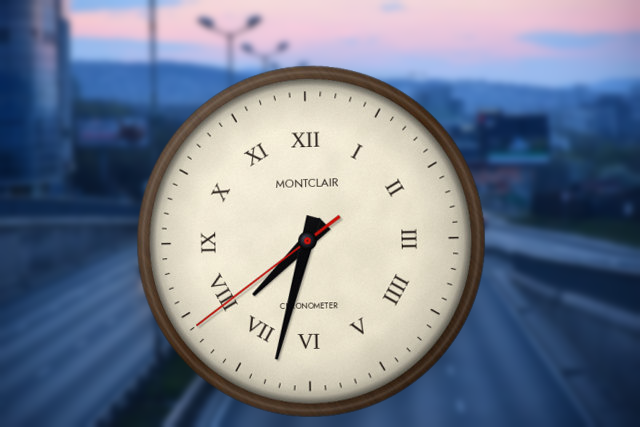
7:32:39
